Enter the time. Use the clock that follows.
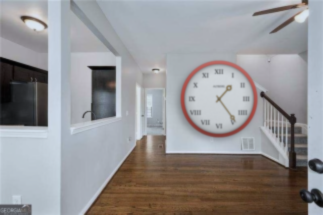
1:24
